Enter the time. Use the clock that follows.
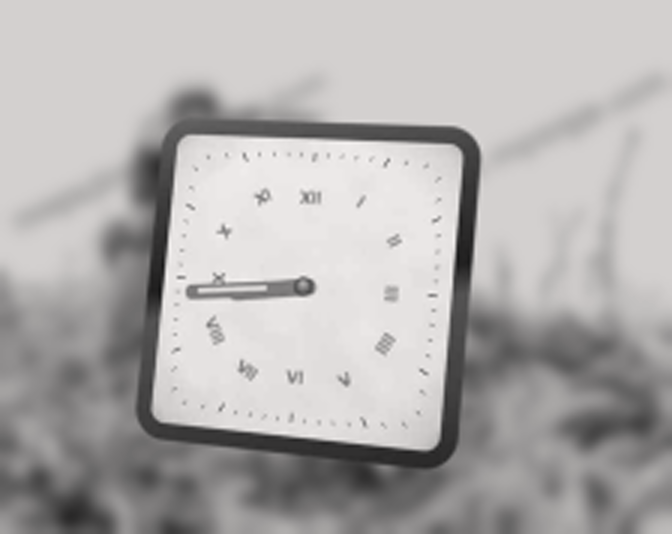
8:44
